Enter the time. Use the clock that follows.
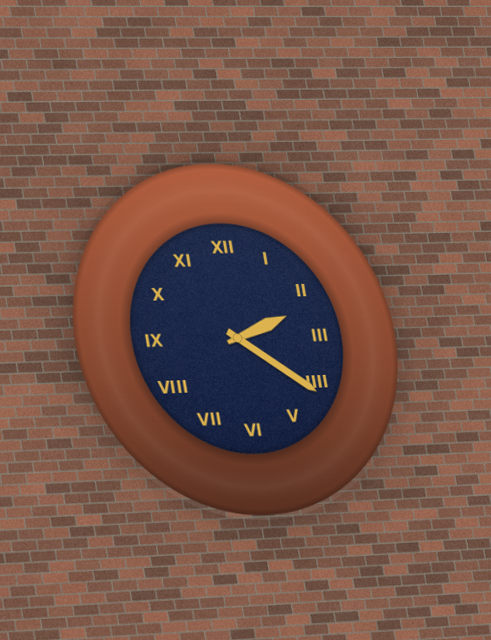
2:21
